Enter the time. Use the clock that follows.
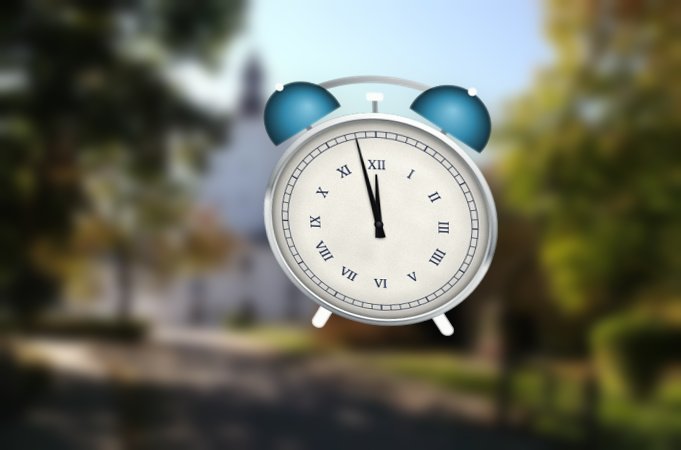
11:58
